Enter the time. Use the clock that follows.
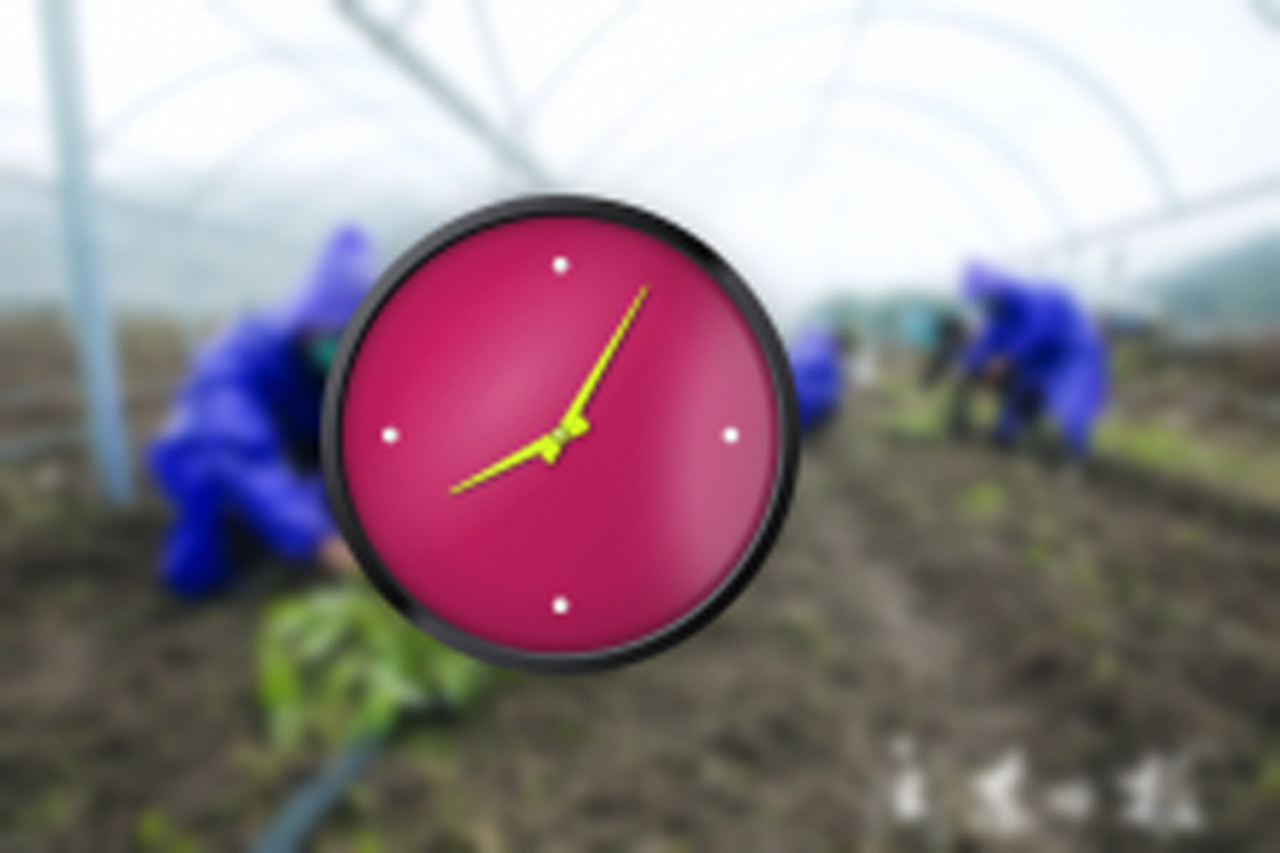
8:05
